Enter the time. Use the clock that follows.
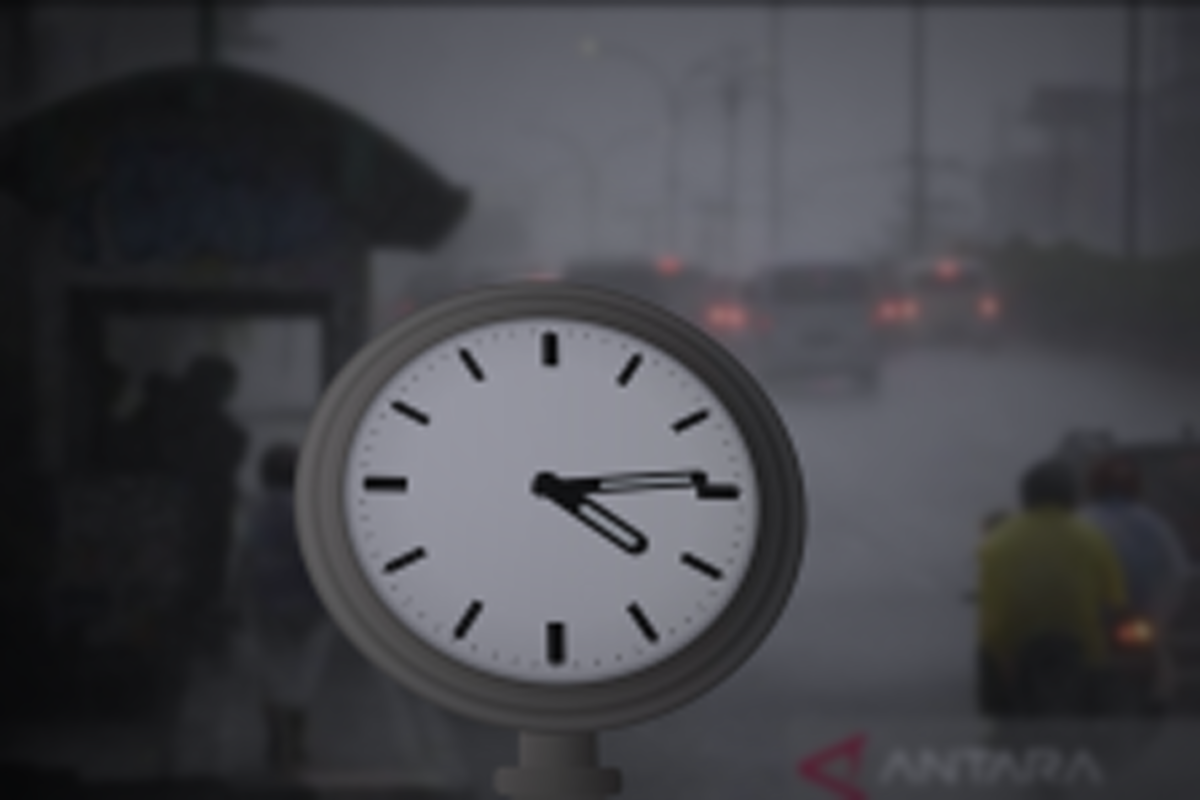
4:14
